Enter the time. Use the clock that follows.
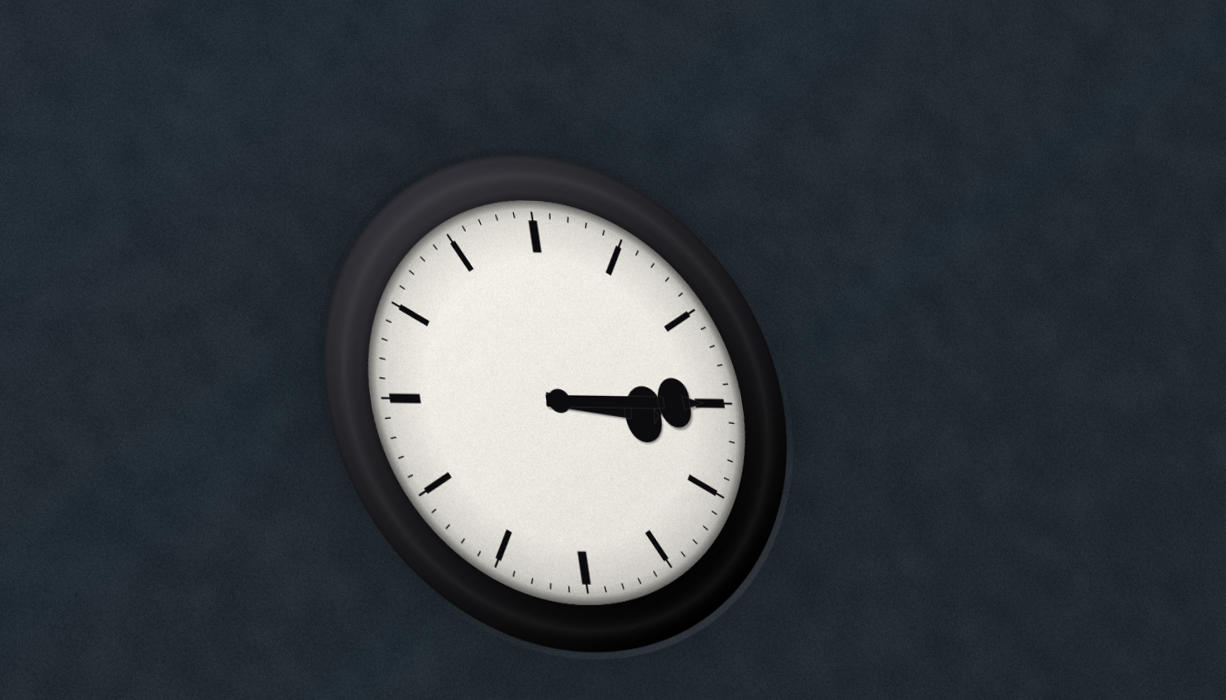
3:15
